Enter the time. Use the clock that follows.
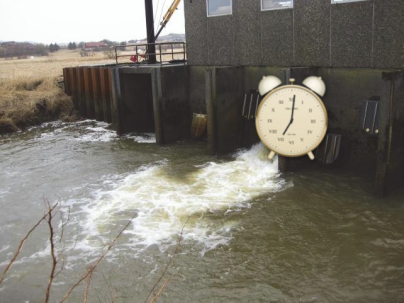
7:01
